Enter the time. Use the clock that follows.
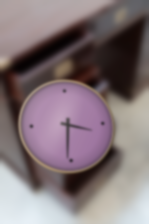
3:31
